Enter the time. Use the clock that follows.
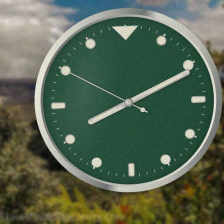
8:10:50
